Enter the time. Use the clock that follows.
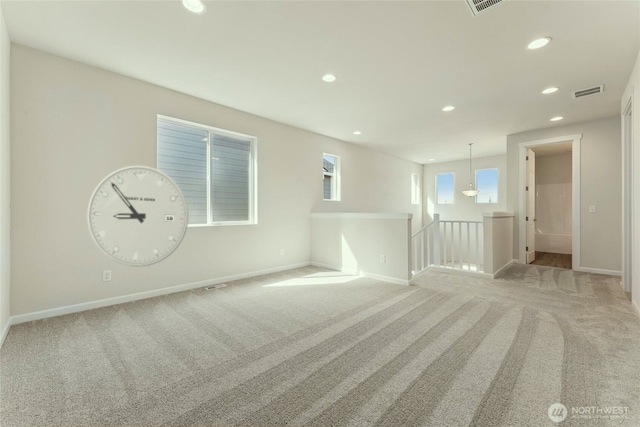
8:53
